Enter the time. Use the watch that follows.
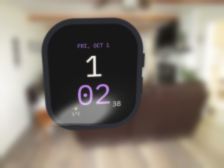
1:02
